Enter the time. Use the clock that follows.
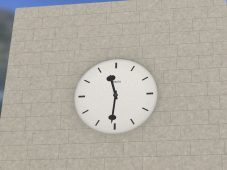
11:31
